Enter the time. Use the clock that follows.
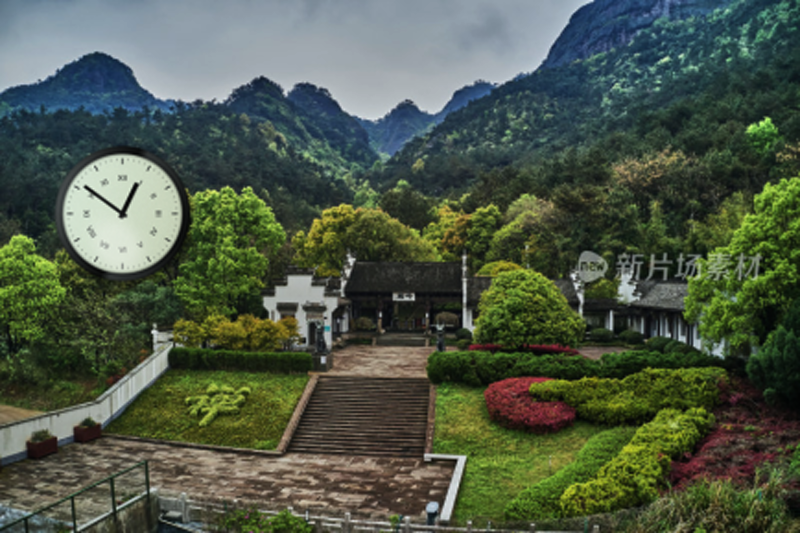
12:51
